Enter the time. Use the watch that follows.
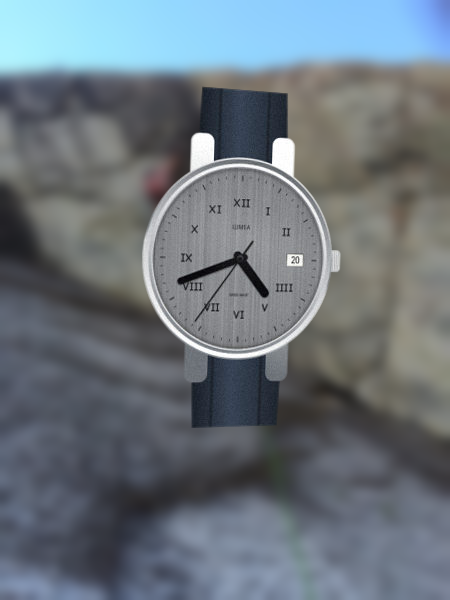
4:41:36
